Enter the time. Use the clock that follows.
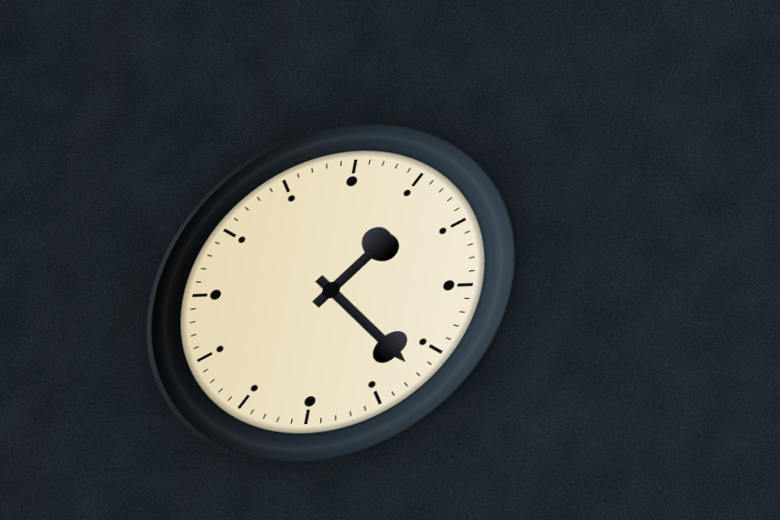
1:22
